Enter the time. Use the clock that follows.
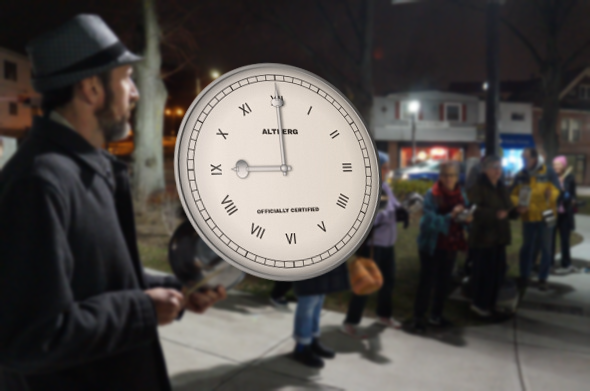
9:00
